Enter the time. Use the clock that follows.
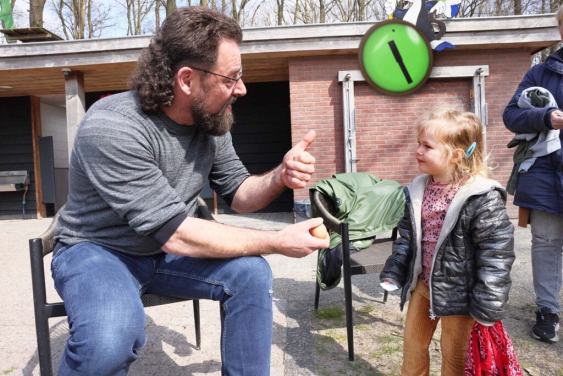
11:27
